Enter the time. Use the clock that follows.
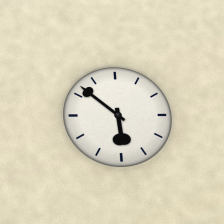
5:52
